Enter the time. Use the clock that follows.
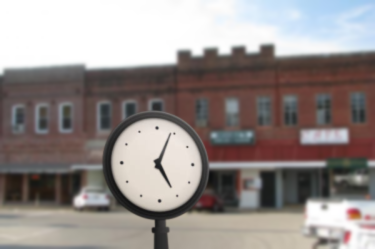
5:04
